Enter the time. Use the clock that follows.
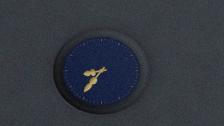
8:36
